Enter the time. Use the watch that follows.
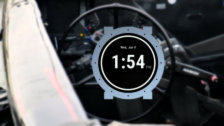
1:54
